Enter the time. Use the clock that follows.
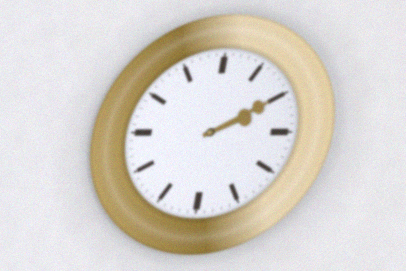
2:10
